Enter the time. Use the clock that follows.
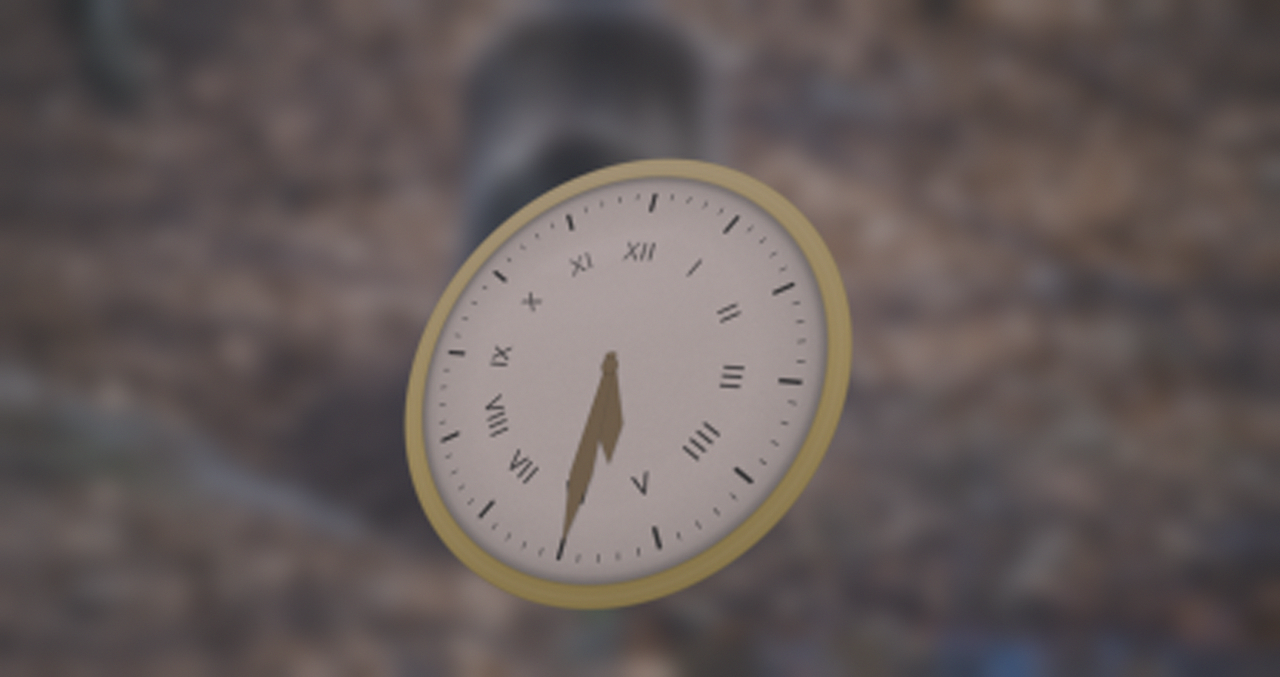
5:30
